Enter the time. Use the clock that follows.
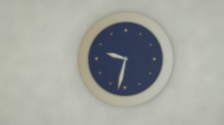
9:32
